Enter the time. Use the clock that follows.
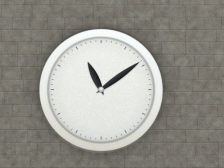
11:09
